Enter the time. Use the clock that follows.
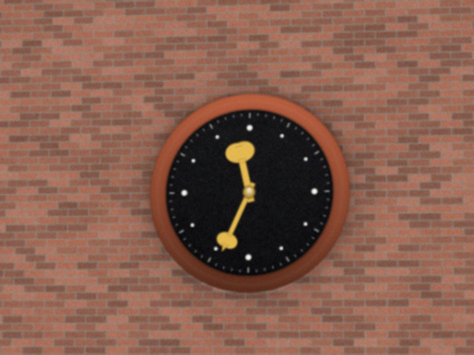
11:34
